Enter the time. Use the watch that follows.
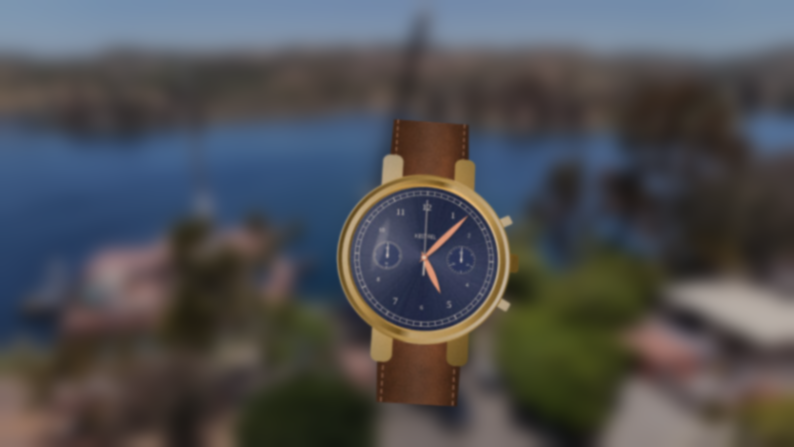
5:07
